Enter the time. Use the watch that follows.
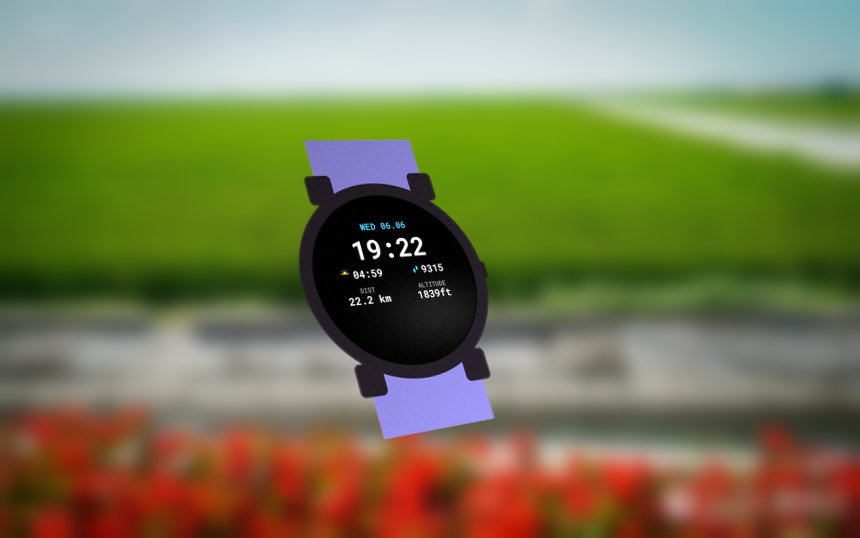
19:22
